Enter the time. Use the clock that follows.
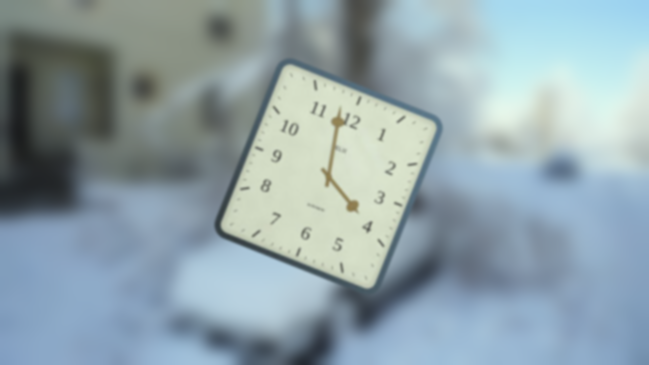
3:58
